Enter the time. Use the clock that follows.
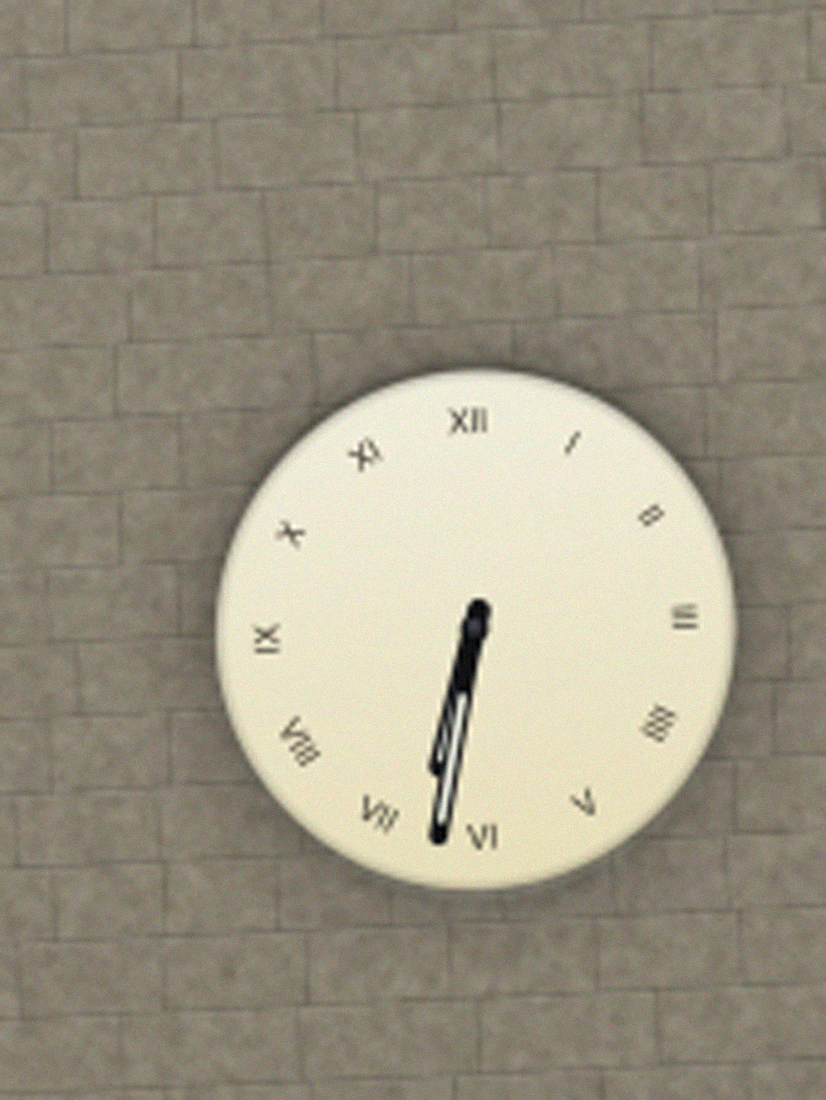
6:32
